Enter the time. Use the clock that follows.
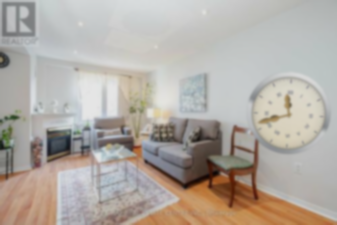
11:42
